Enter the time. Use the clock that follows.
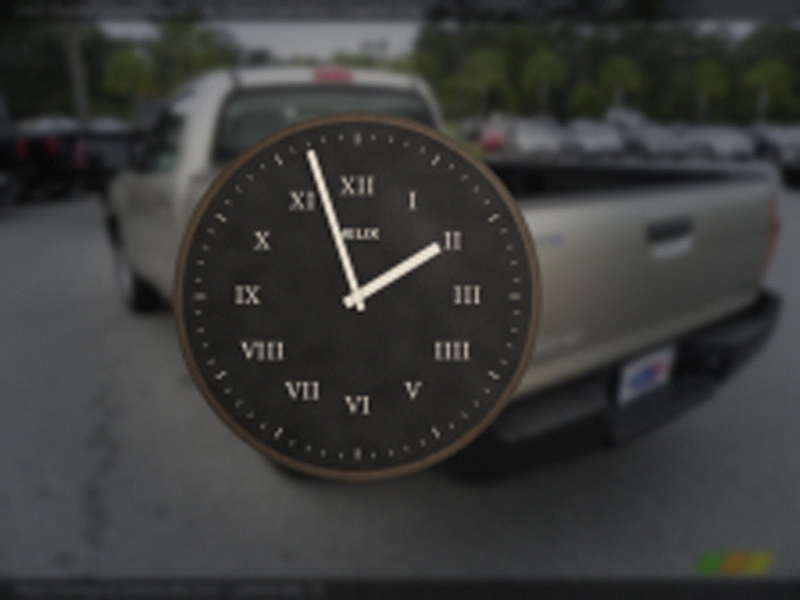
1:57
